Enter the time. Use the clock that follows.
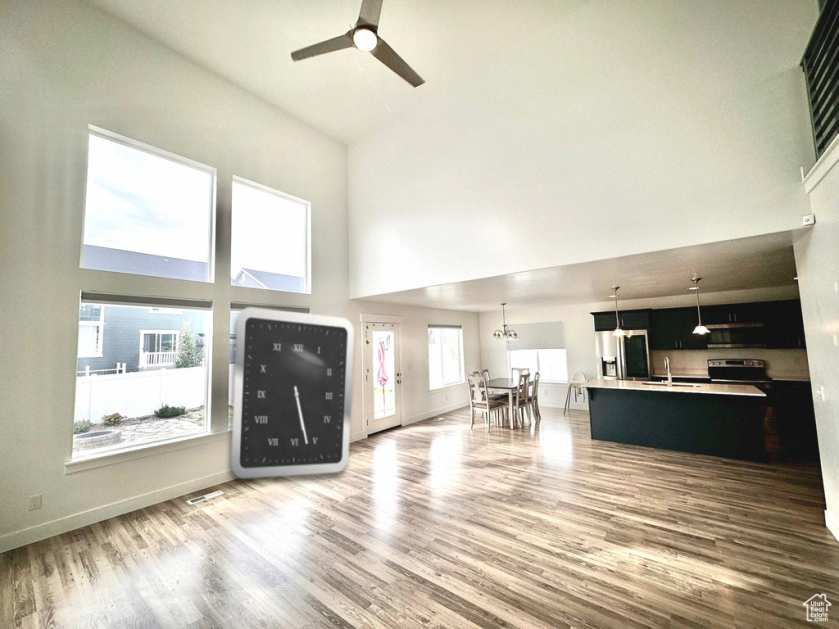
5:27
